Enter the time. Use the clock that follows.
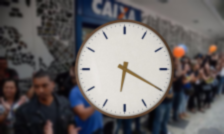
6:20
